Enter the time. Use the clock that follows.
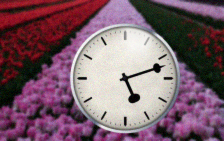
5:12
